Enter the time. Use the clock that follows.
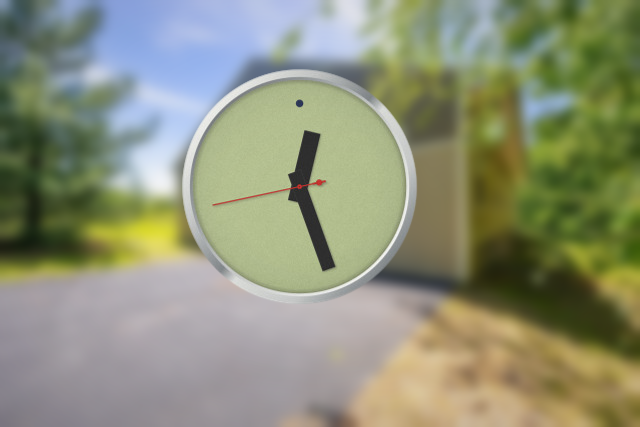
12:26:43
